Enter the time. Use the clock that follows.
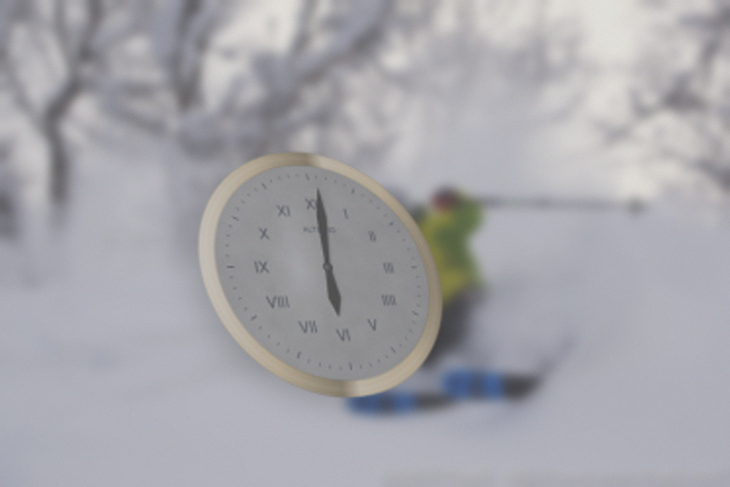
6:01
